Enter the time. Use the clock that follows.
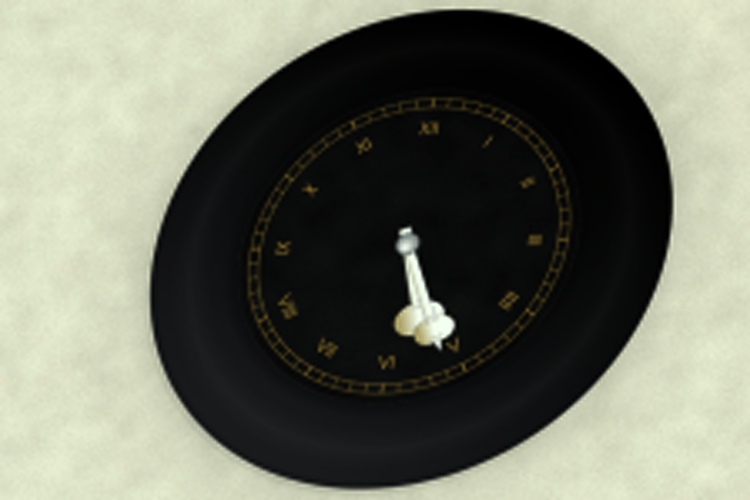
5:26
